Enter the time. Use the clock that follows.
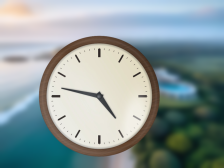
4:47
